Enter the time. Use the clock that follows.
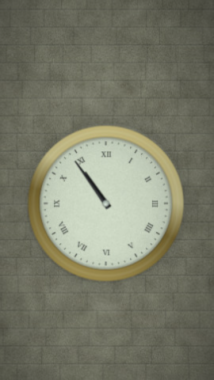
10:54
